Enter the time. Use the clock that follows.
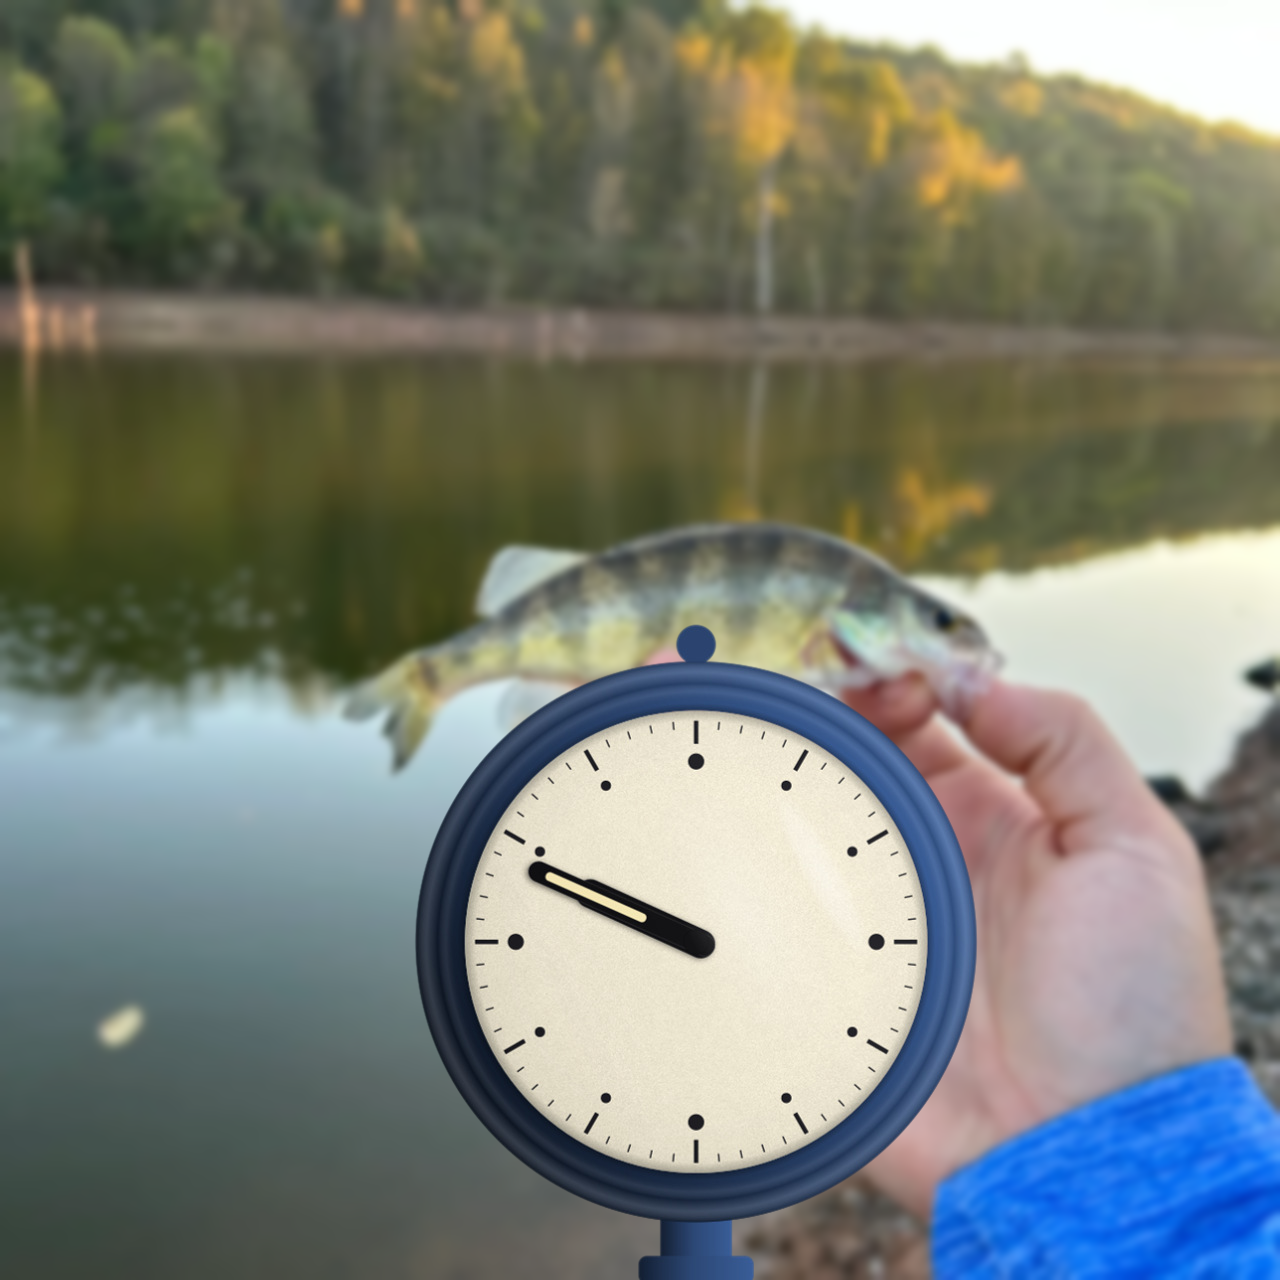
9:49
